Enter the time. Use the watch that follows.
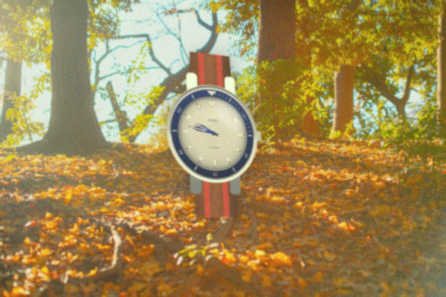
9:47
